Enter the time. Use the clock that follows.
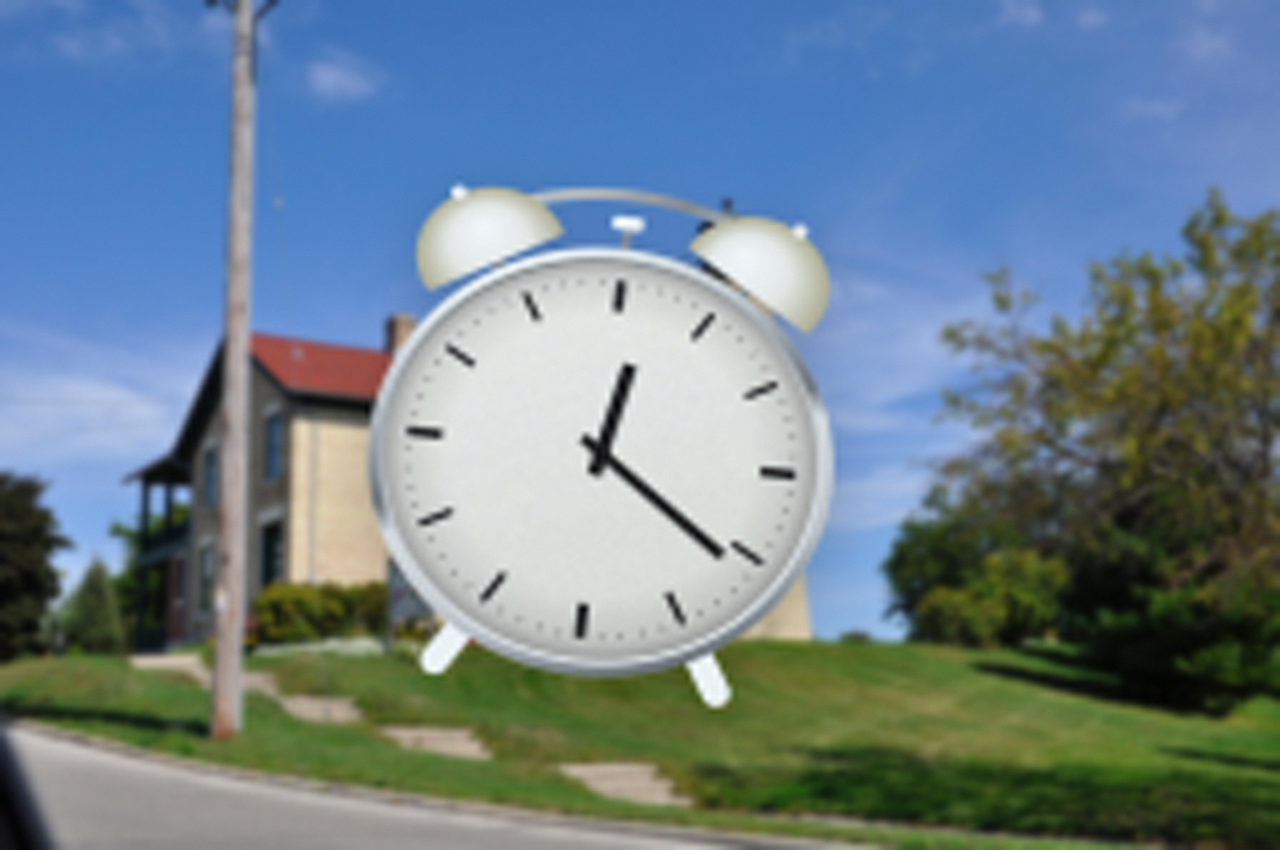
12:21
